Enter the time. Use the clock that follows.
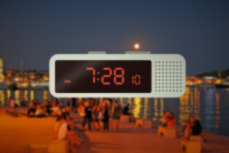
7:28:10
